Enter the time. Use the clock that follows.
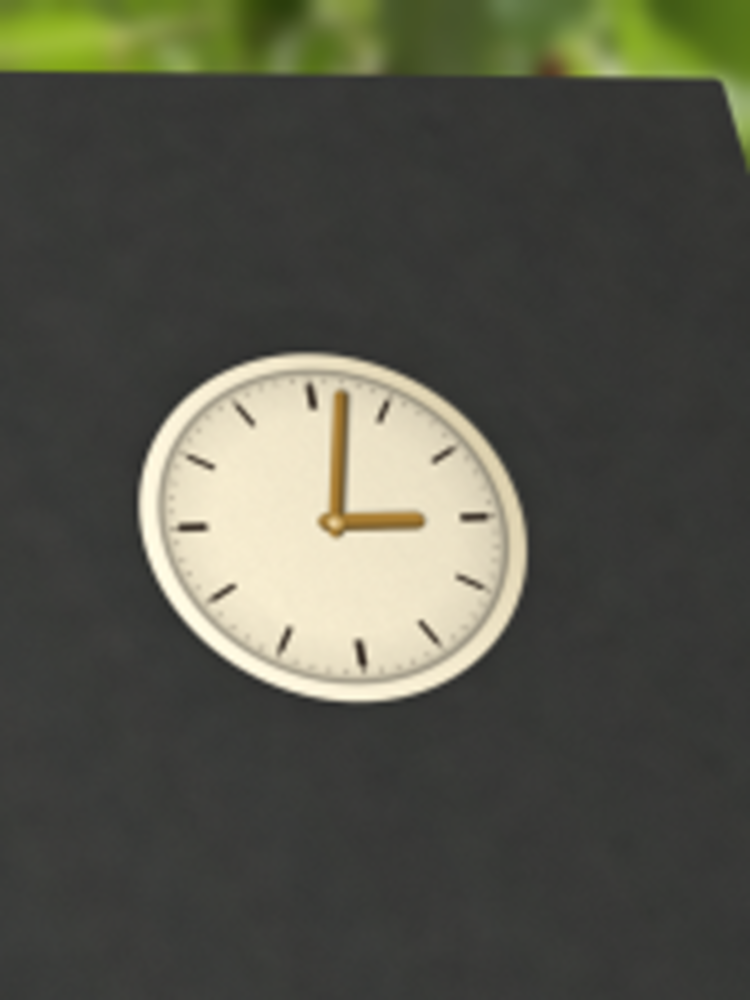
3:02
